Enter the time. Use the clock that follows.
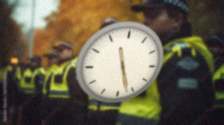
11:27
